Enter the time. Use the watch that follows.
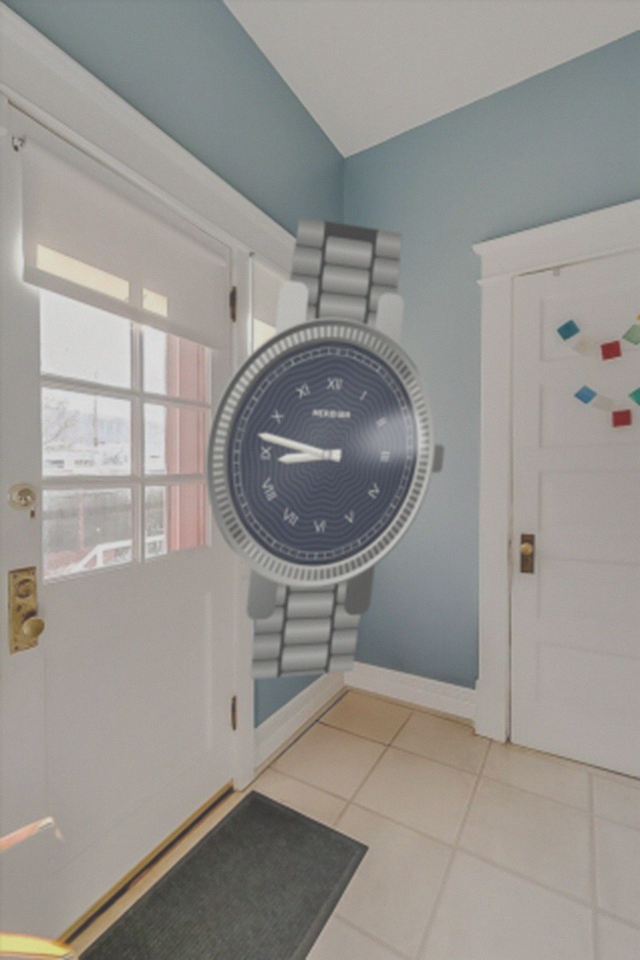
8:47
